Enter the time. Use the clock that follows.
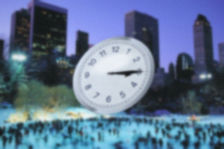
3:15
